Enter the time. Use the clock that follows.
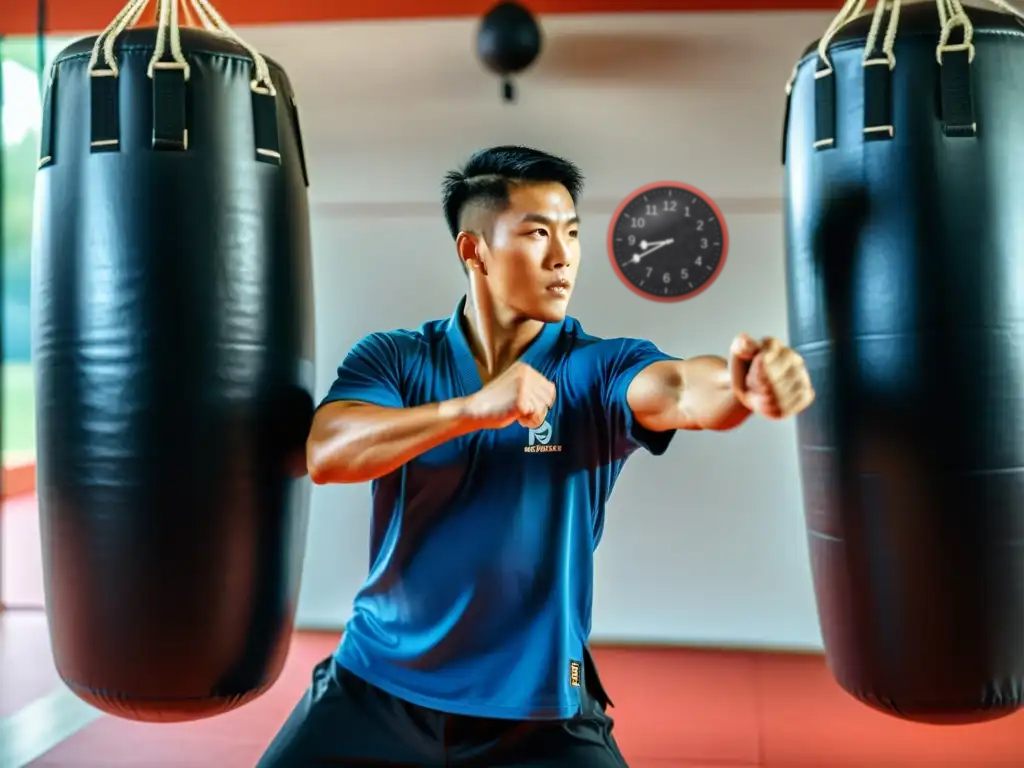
8:40
